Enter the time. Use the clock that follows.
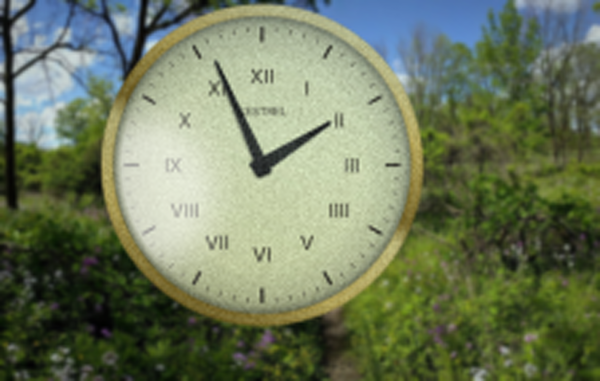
1:56
